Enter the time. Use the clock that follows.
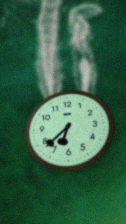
6:38
